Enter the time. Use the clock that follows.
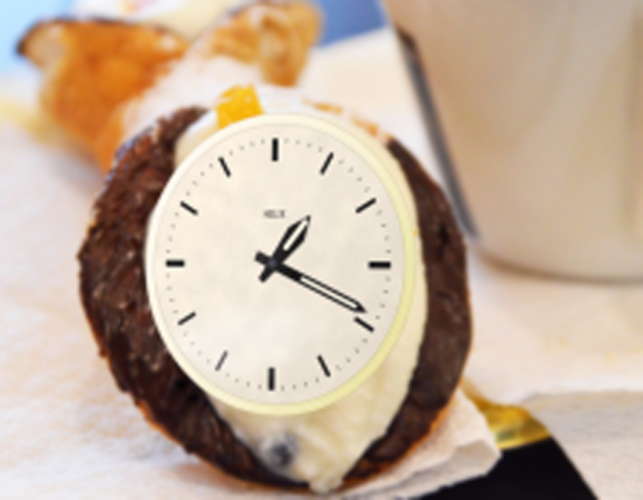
1:19
